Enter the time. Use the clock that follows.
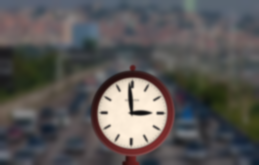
2:59
